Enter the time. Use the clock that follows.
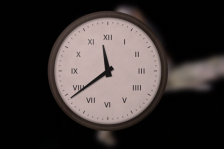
11:39
